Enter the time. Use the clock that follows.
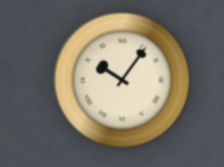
10:06
